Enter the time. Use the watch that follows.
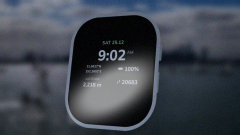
9:02
